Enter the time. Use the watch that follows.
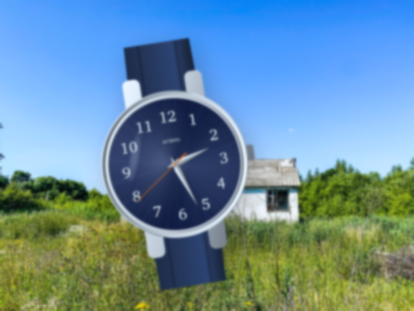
2:26:39
